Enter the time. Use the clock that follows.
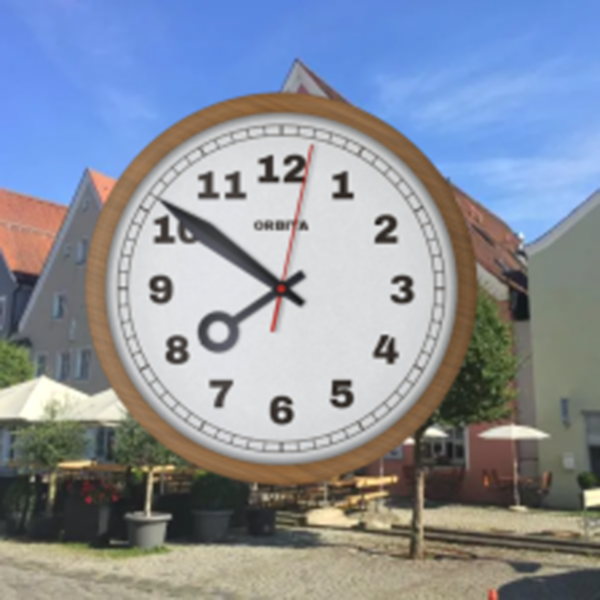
7:51:02
